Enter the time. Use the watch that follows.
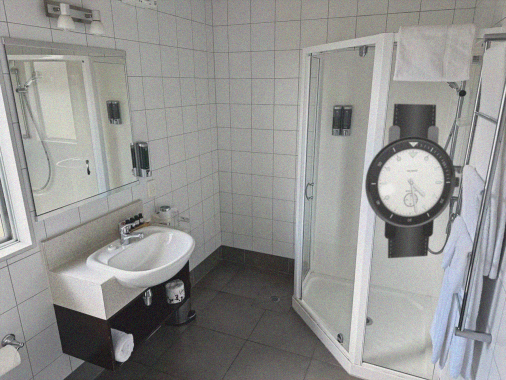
4:28
